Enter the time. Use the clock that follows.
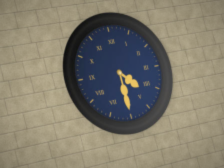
4:30
